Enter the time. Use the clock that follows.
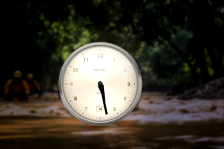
5:28
